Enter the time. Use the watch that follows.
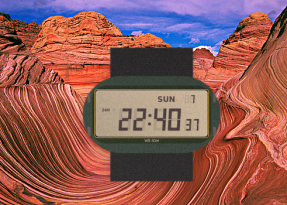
22:40:37
